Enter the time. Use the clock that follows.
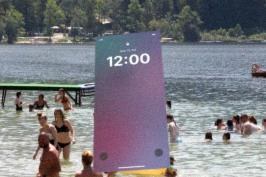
12:00
